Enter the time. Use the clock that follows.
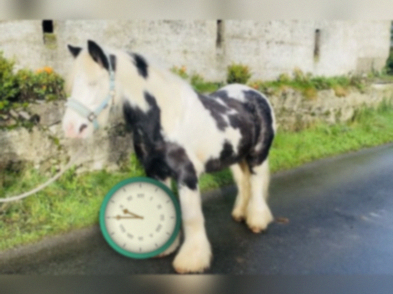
9:45
